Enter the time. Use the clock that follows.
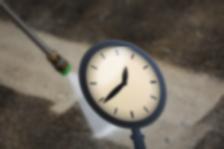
12:39
